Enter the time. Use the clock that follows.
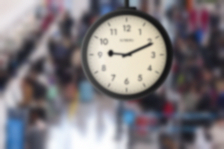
9:11
